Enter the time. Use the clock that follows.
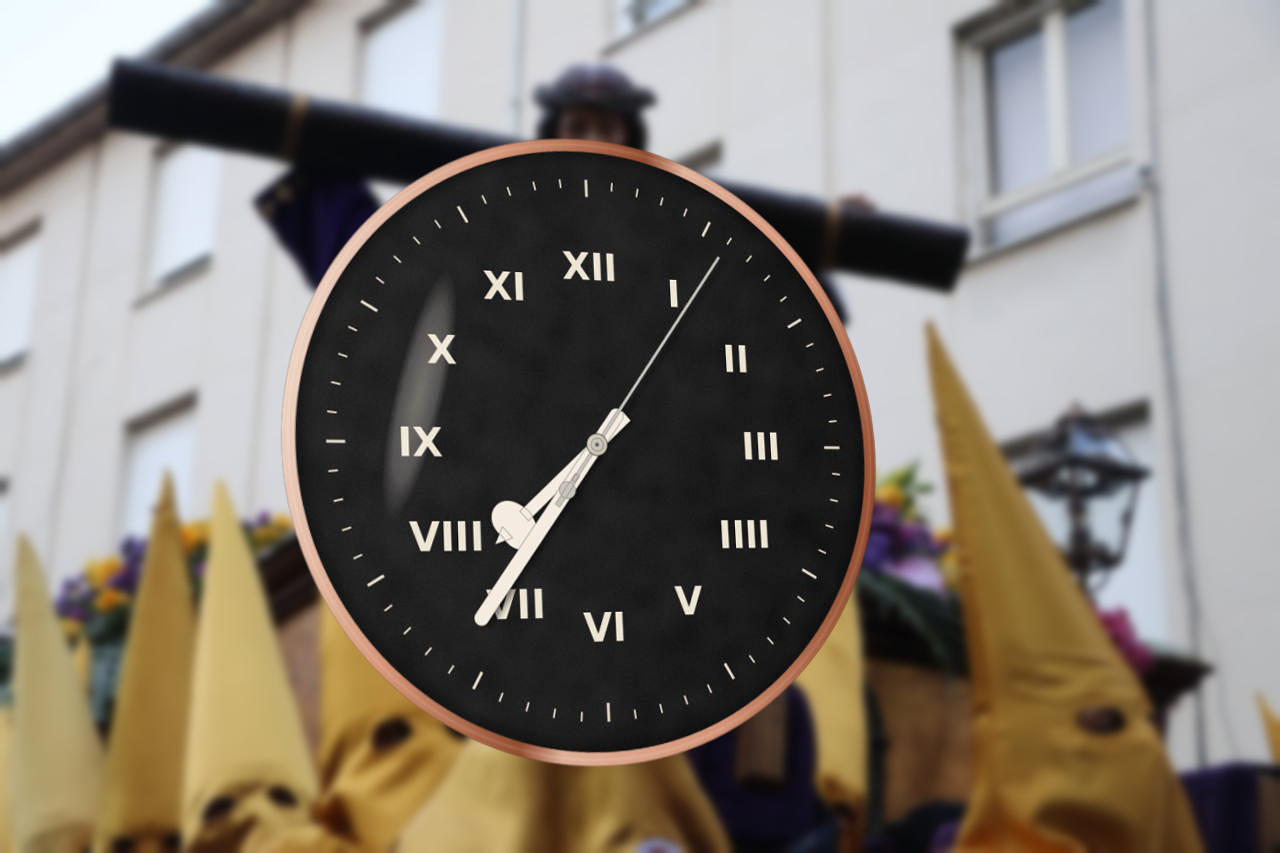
7:36:06
